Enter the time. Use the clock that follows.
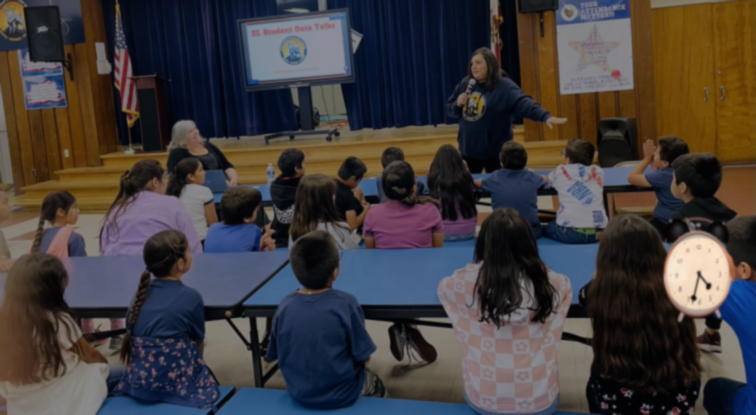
4:33
